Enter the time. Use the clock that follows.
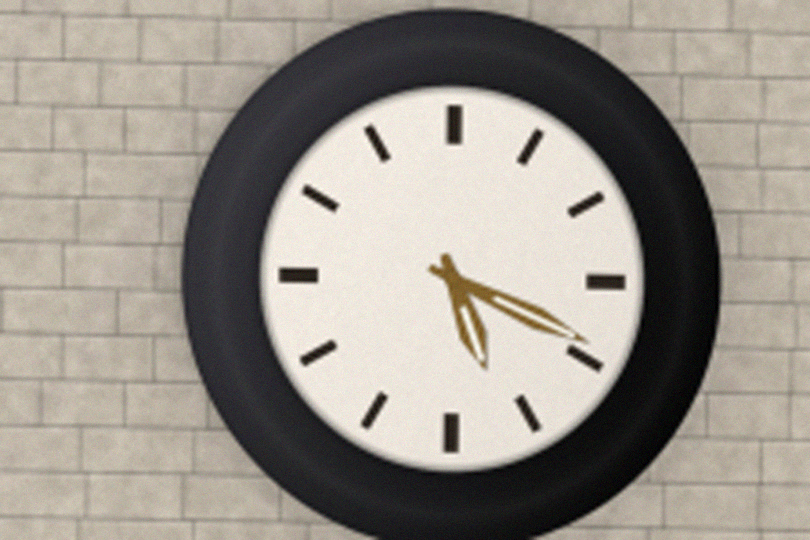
5:19
